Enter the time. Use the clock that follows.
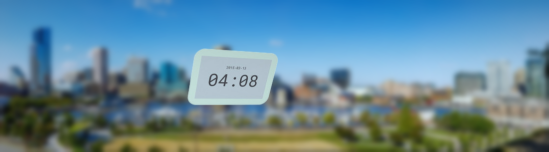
4:08
